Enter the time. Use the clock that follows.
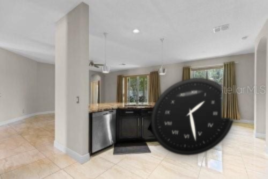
1:27
